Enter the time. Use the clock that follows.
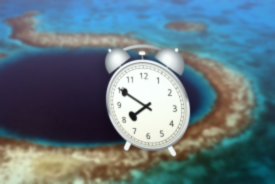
7:50
